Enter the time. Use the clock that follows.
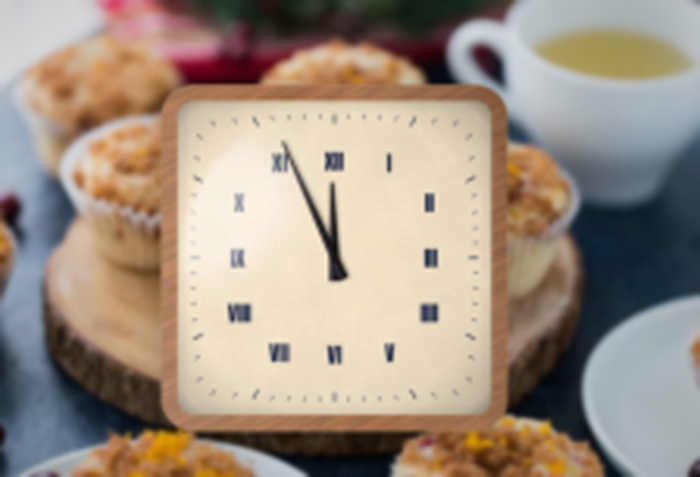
11:56
